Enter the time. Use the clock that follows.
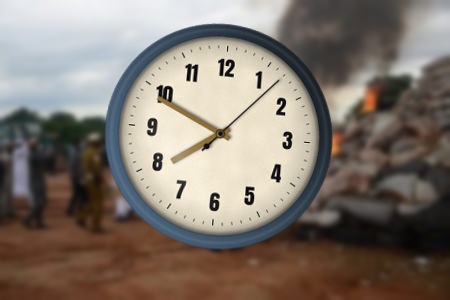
7:49:07
